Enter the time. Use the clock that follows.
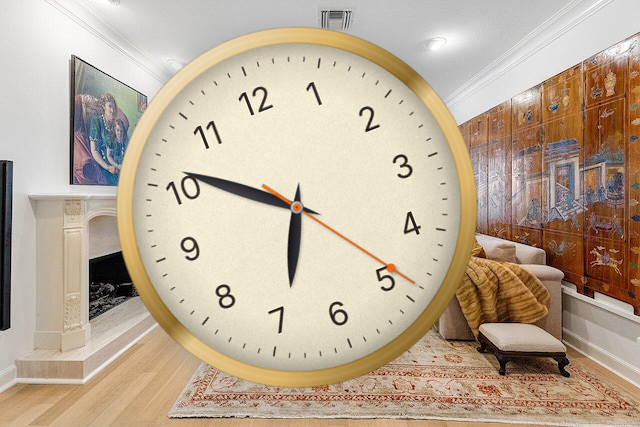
6:51:24
